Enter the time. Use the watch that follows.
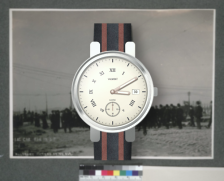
3:10
